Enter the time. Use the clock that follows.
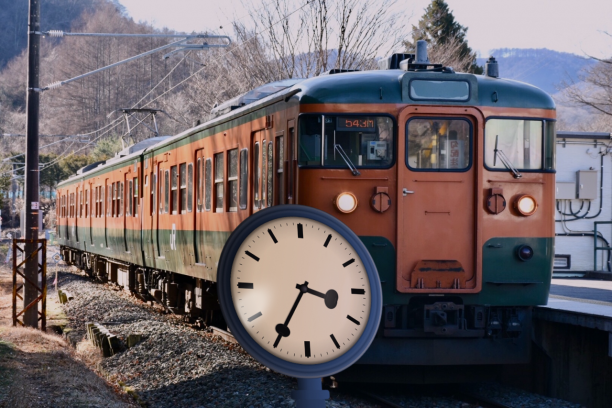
3:35
